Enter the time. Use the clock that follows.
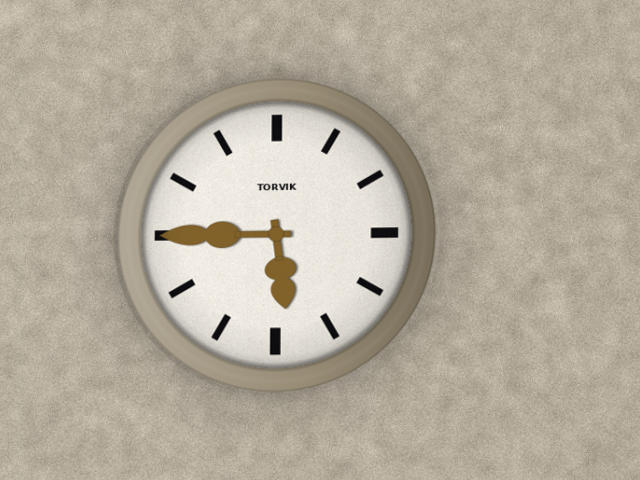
5:45
